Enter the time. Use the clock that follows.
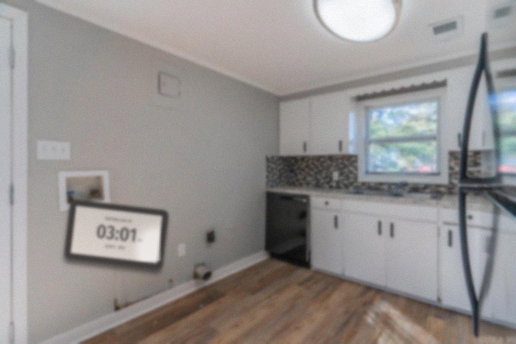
3:01
